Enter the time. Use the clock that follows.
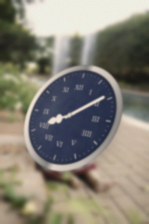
8:09
